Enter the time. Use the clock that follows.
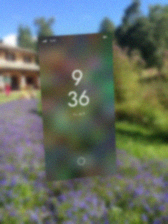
9:36
